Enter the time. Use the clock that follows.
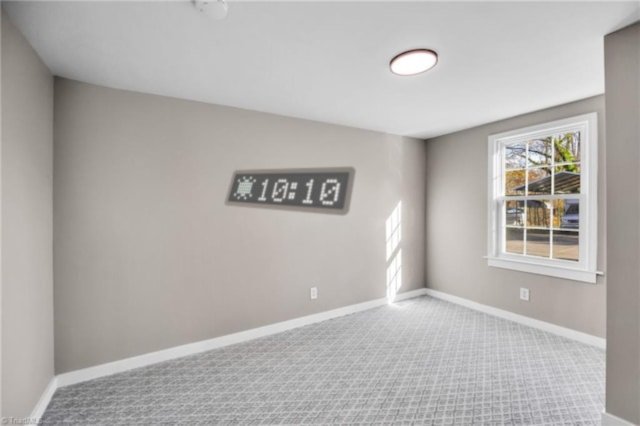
10:10
